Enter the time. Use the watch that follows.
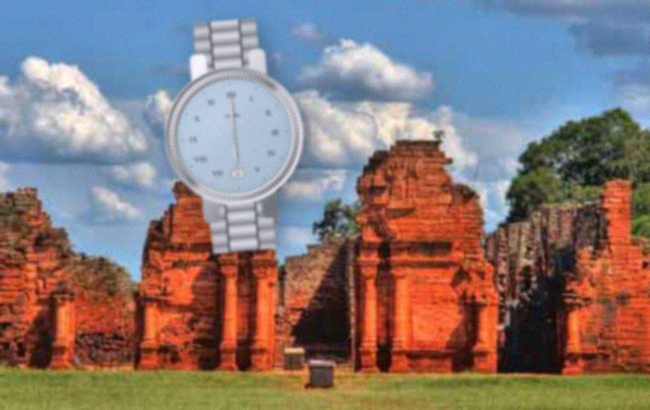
6:00
